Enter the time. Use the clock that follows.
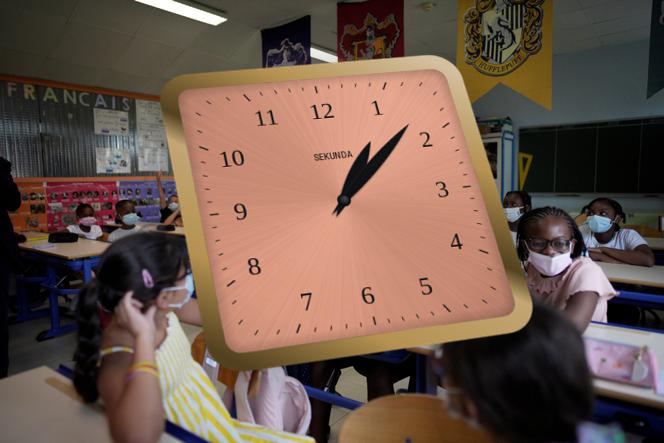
1:08
